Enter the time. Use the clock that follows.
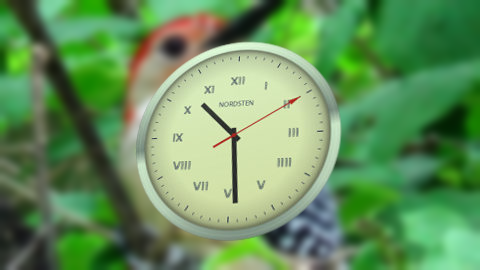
10:29:10
